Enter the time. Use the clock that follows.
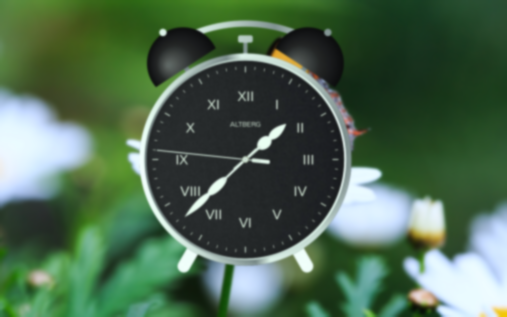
1:37:46
